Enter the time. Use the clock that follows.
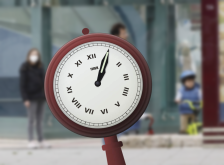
1:05
